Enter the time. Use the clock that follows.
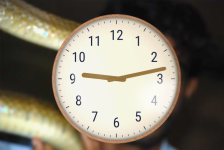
9:13
